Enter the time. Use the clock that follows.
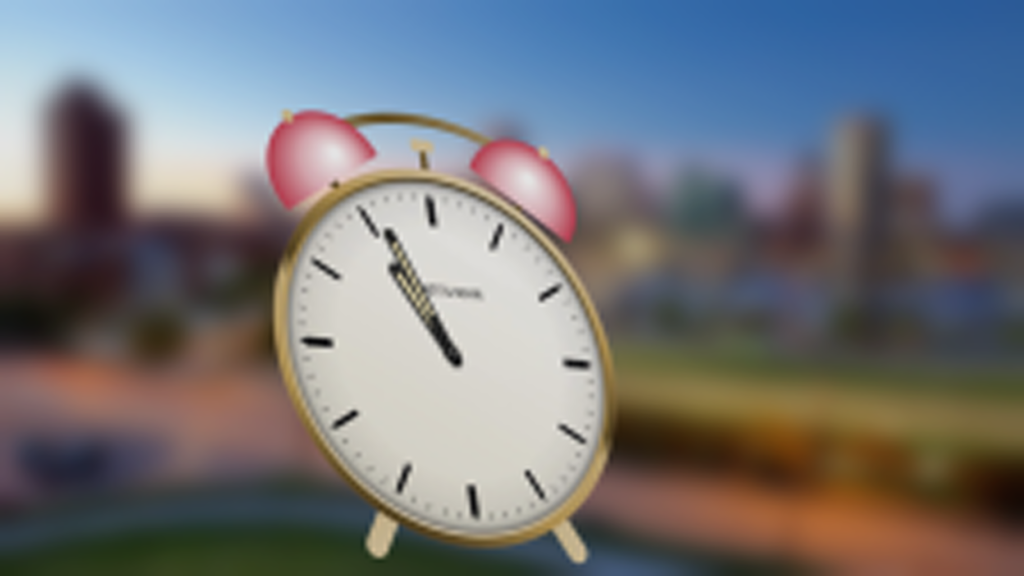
10:56
